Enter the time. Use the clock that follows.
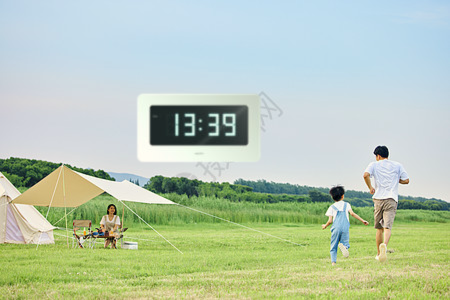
13:39
